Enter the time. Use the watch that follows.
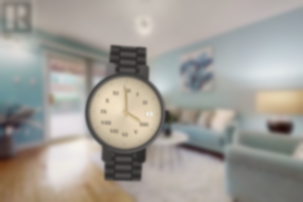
3:59
